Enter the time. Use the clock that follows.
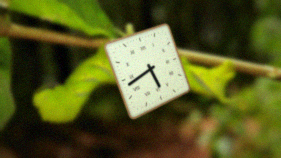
5:43
